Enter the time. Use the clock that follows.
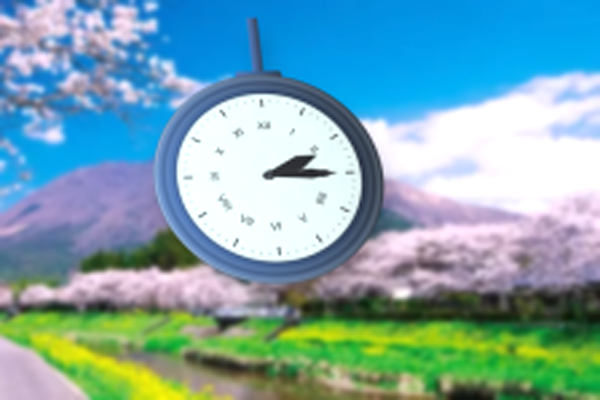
2:15
